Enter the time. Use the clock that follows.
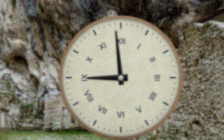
8:59
